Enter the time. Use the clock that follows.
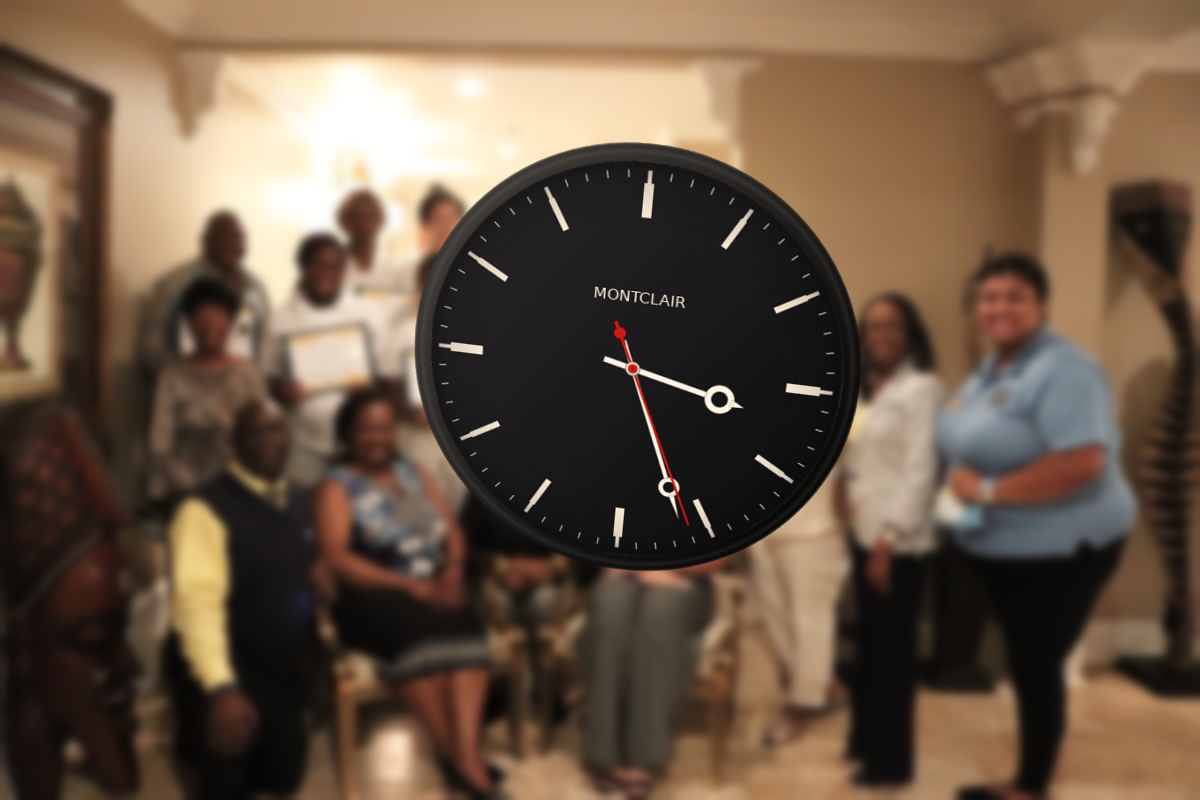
3:26:26
